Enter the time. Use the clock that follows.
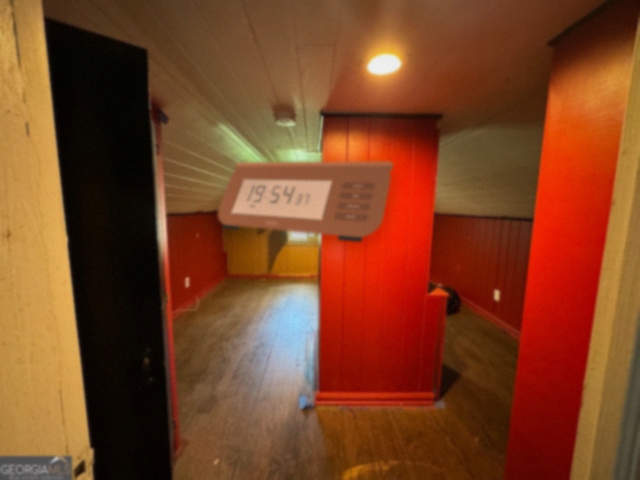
19:54
